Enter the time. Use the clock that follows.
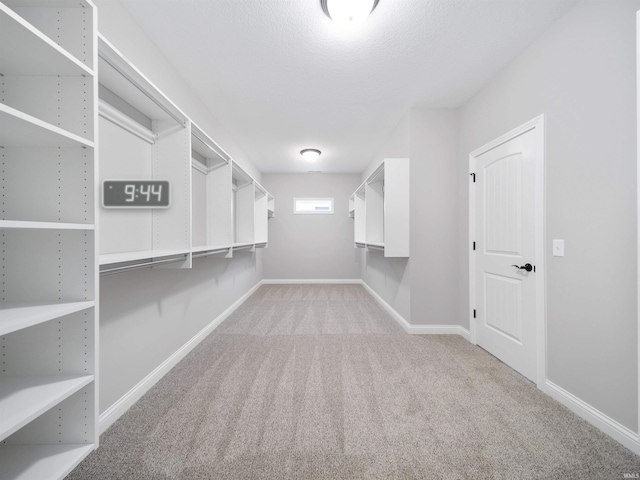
9:44
